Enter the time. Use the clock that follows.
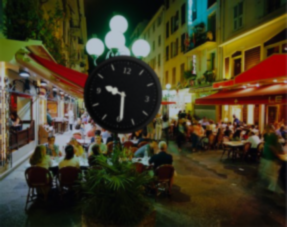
9:29
